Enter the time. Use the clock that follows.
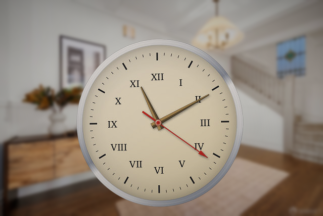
11:10:21
